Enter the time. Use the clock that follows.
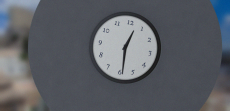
12:29
